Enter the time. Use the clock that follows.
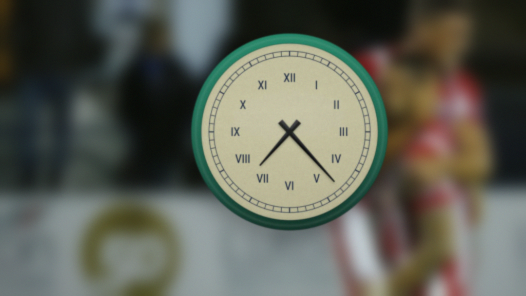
7:23
